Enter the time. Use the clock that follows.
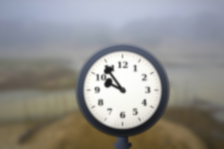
9:54
